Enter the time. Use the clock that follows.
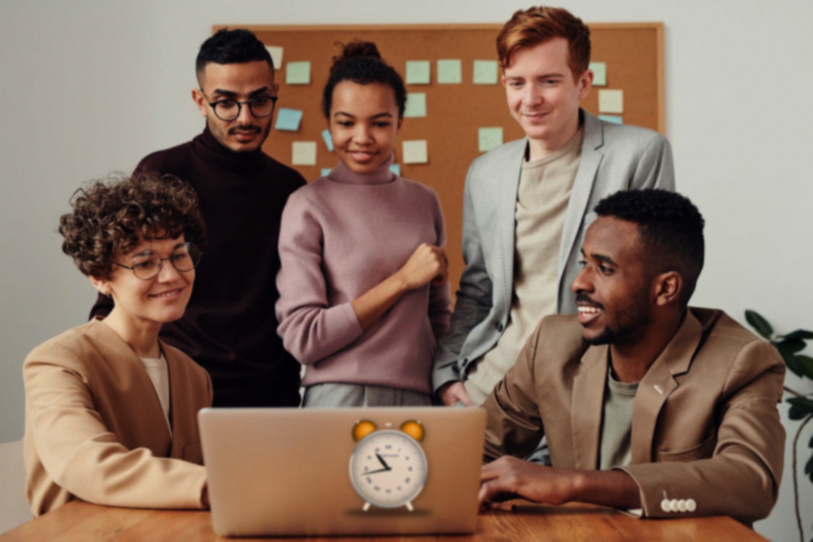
10:43
